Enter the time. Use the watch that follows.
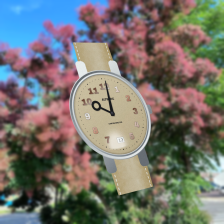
10:01
